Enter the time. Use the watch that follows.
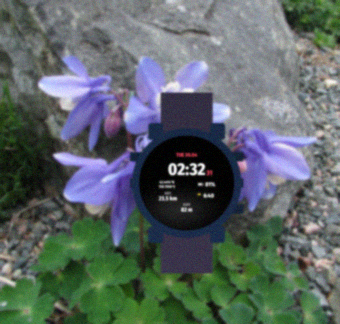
2:32
